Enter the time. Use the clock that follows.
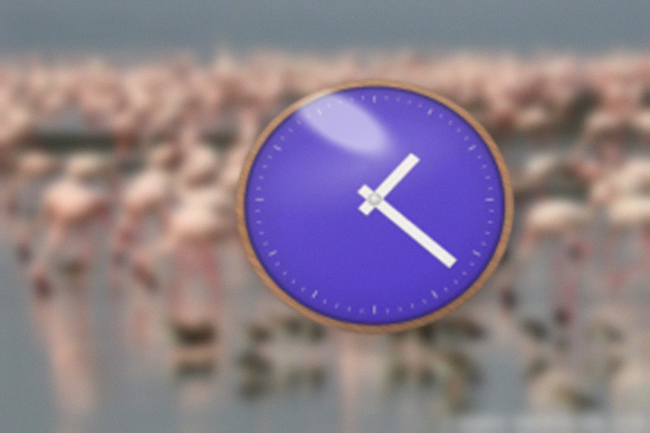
1:22
